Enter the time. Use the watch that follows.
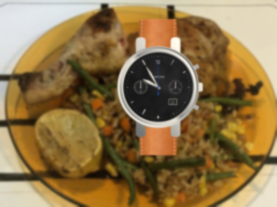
9:55
